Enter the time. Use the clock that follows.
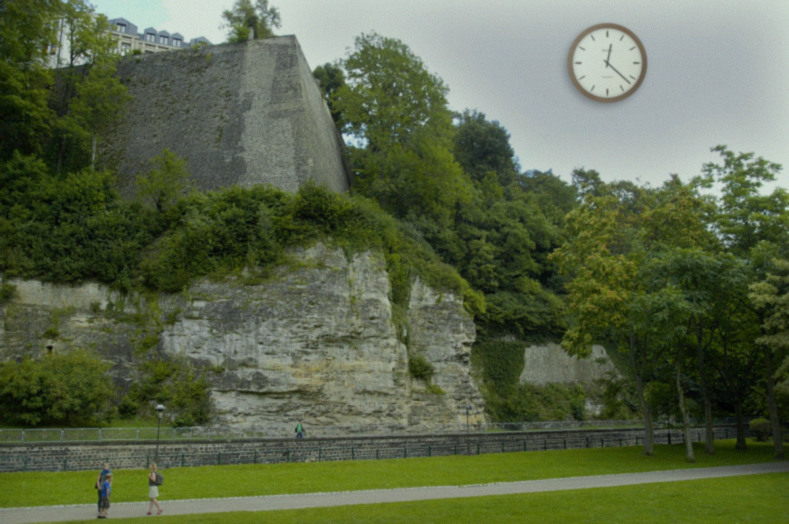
12:22
